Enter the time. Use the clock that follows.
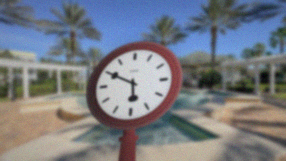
5:50
